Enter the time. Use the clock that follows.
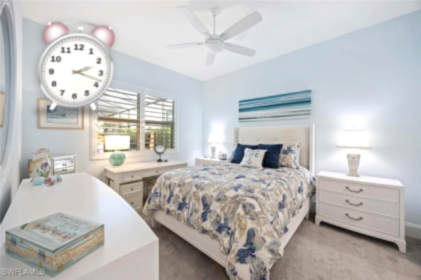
2:18
